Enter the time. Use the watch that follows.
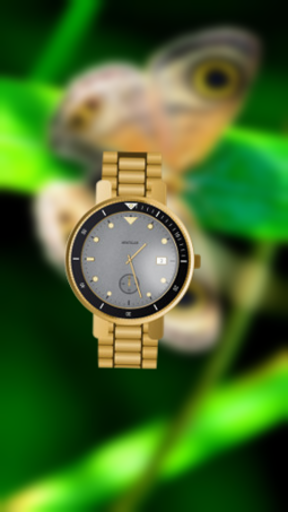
1:27
